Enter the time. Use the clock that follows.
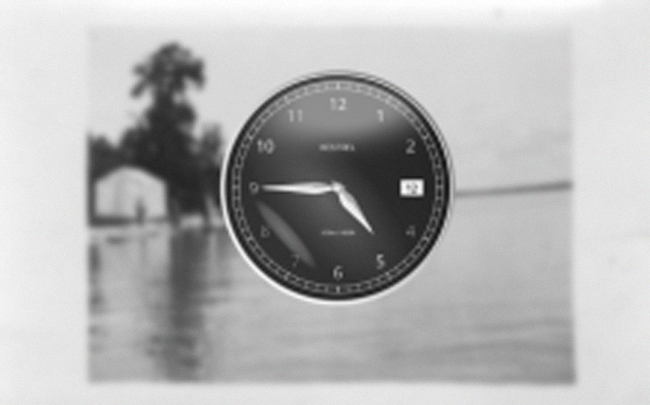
4:45
